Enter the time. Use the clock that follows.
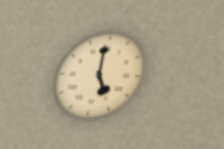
4:59
